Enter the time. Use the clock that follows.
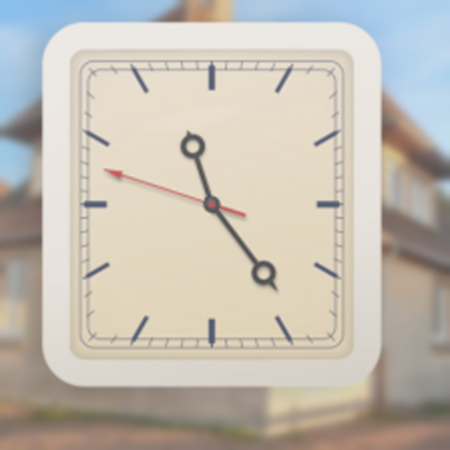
11:23:48
